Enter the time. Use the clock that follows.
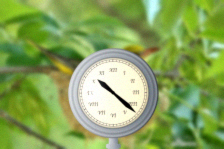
10:22
